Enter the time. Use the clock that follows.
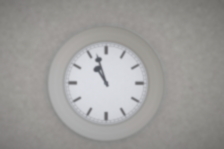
10:57
